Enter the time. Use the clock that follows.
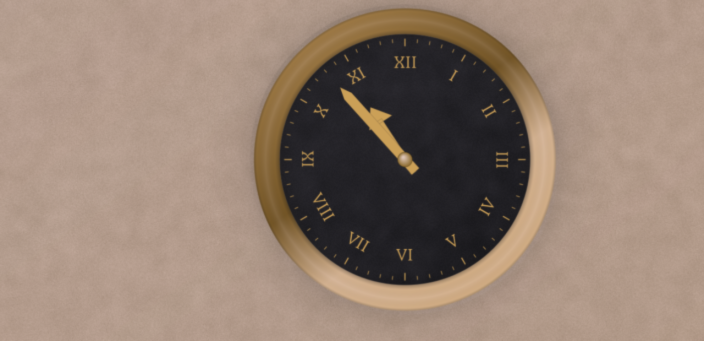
10:53
